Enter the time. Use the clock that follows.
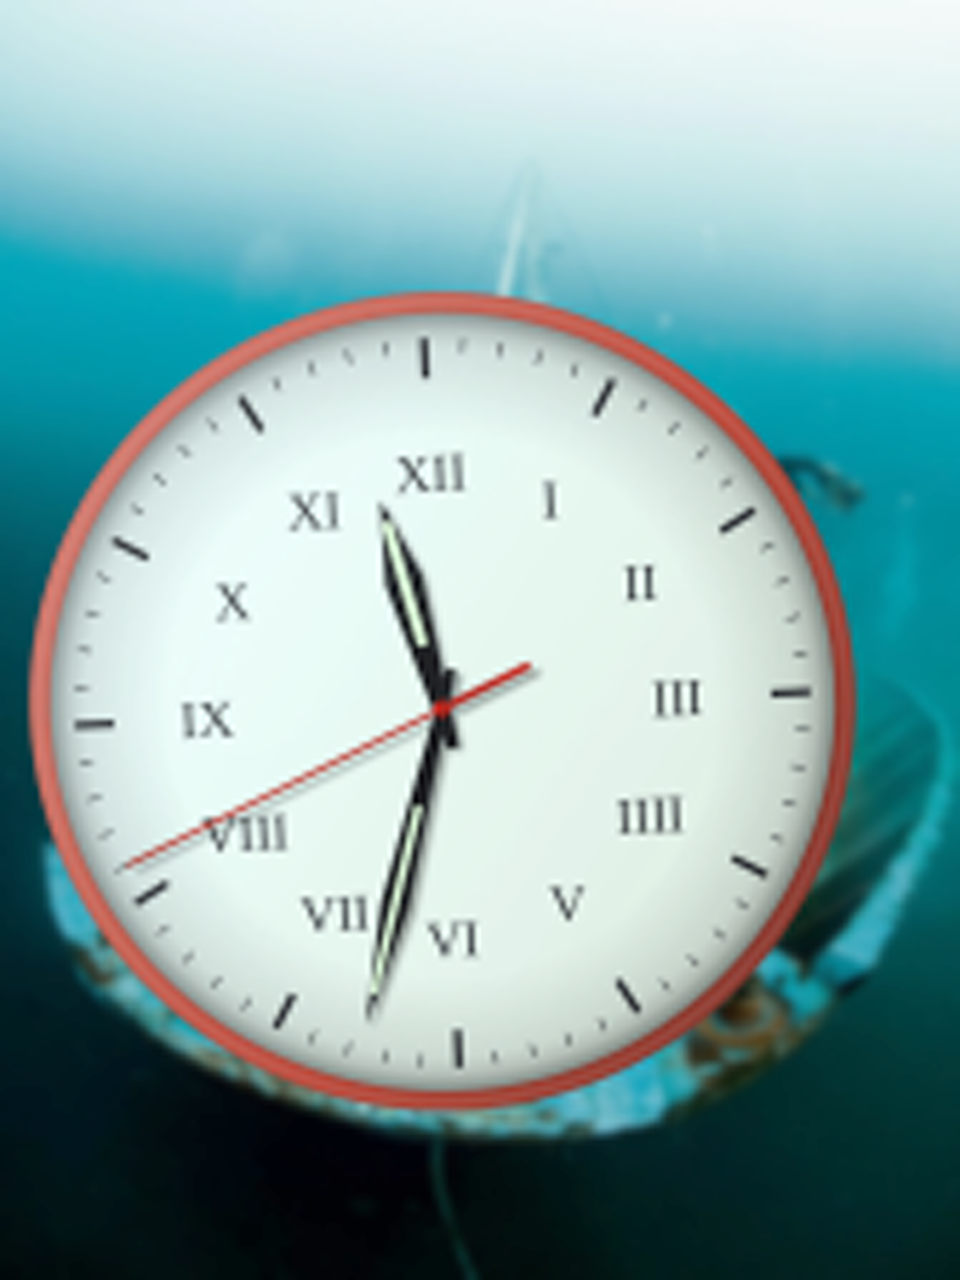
11:32:41
